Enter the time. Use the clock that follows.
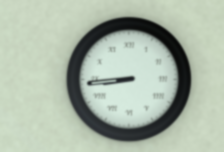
8:44
